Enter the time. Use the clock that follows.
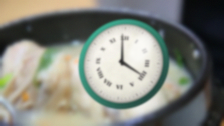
3:59
